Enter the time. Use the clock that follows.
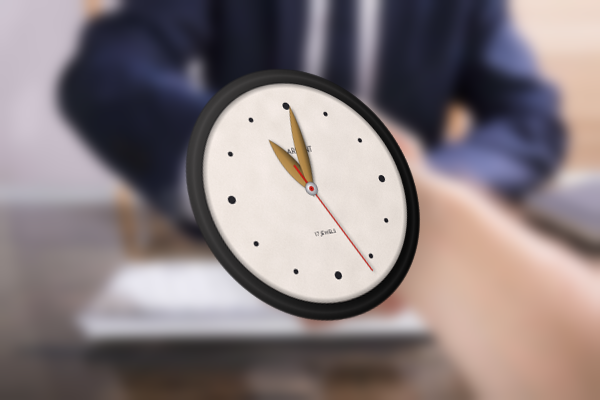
11:00:26
